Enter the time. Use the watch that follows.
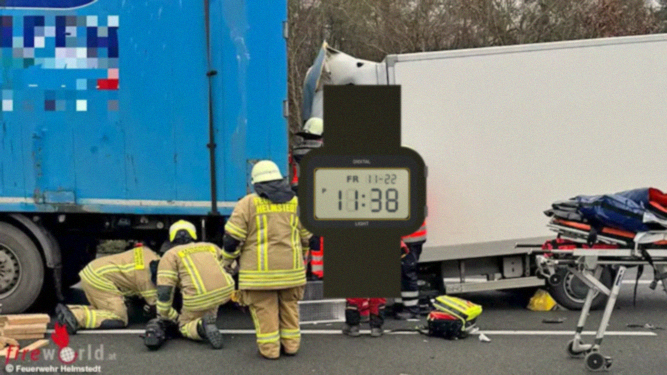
11:38
